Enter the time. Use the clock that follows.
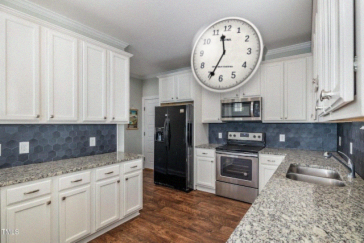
11:34
